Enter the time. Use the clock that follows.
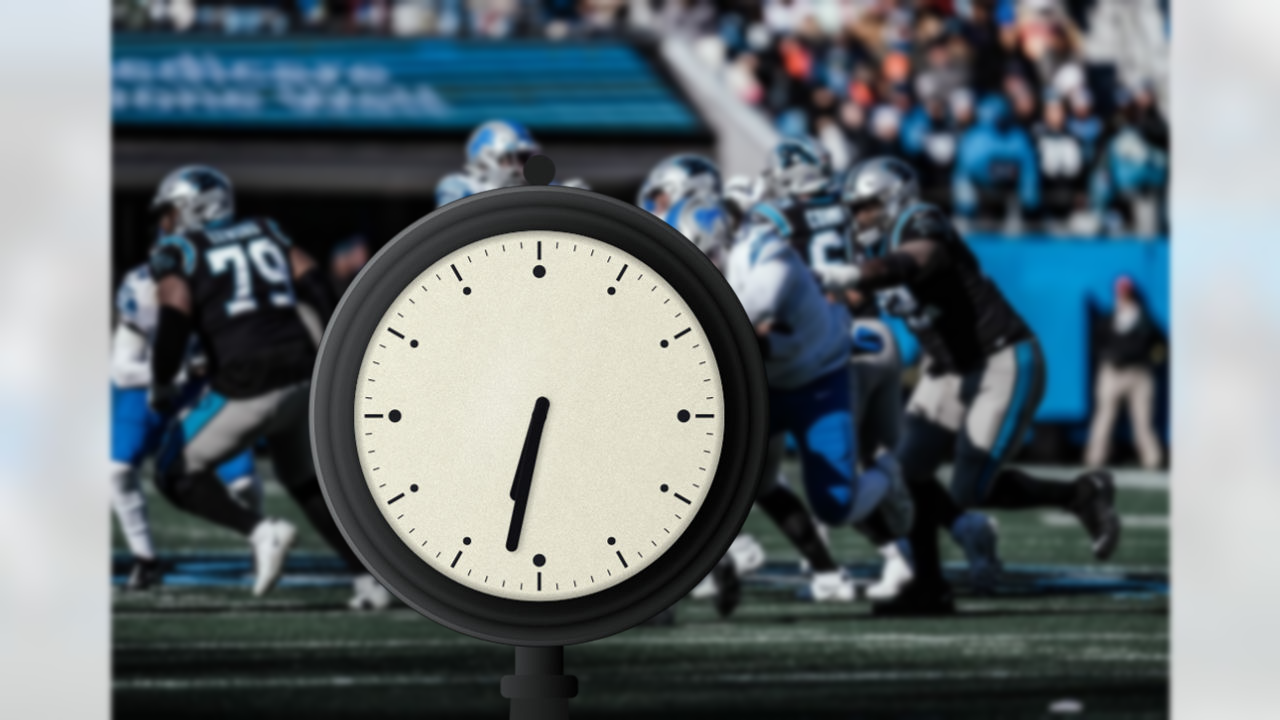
6:32
